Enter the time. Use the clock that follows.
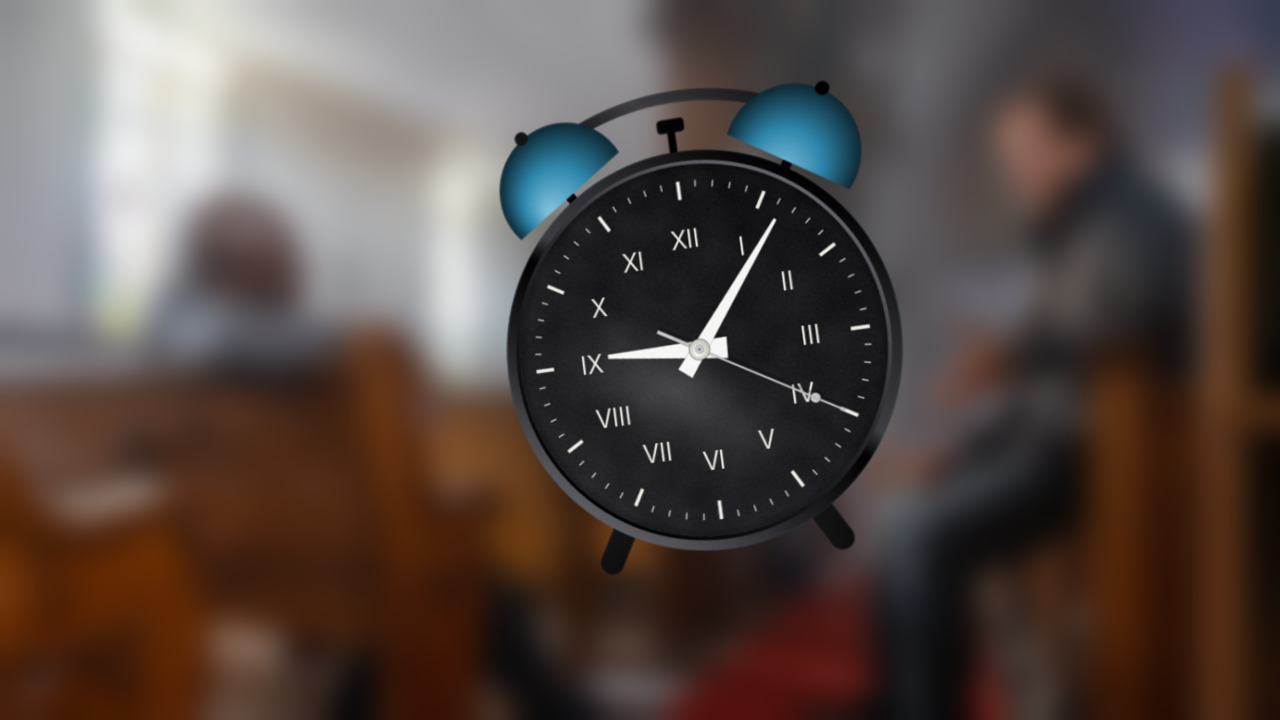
9:06:20
